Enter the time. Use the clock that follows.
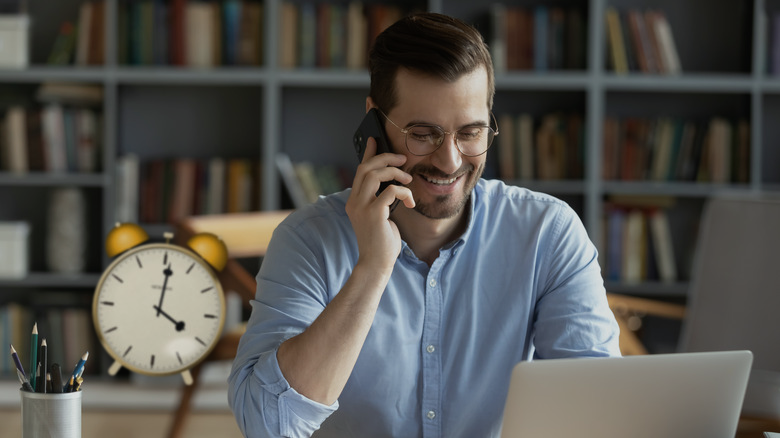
4:01
